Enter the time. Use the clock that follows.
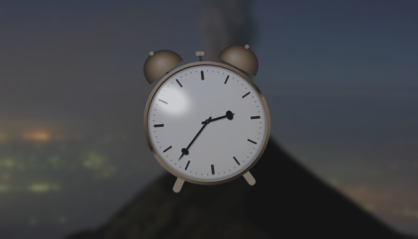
2:37
